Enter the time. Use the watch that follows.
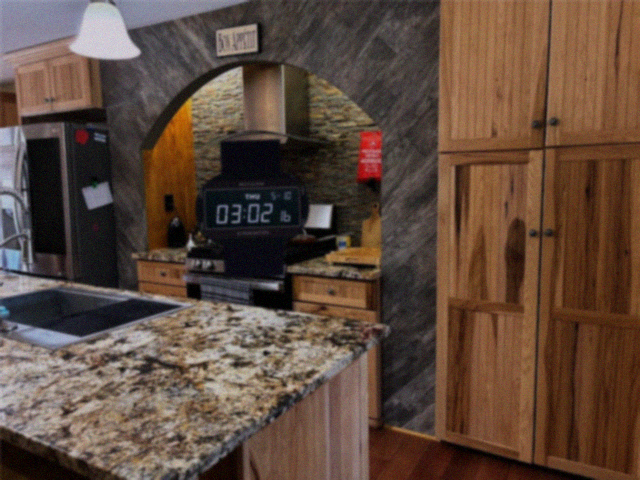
3:02
